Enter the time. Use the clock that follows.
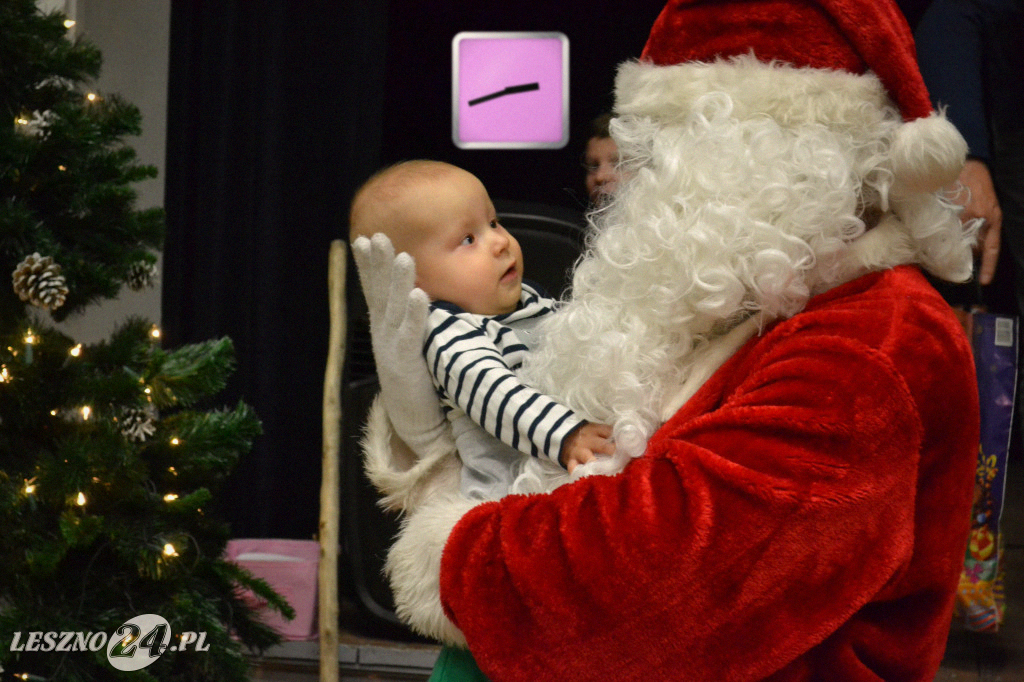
2:42
